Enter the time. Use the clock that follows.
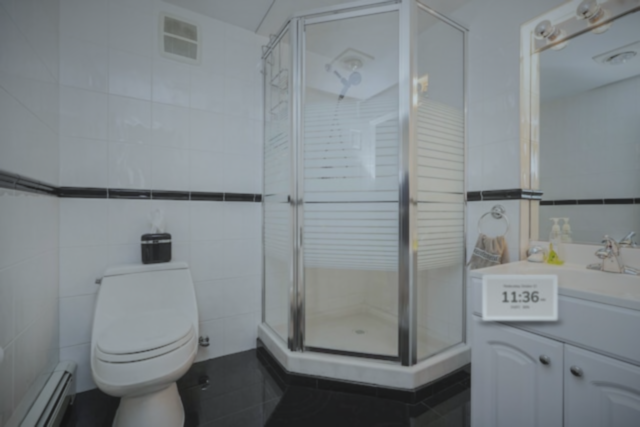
11:36
